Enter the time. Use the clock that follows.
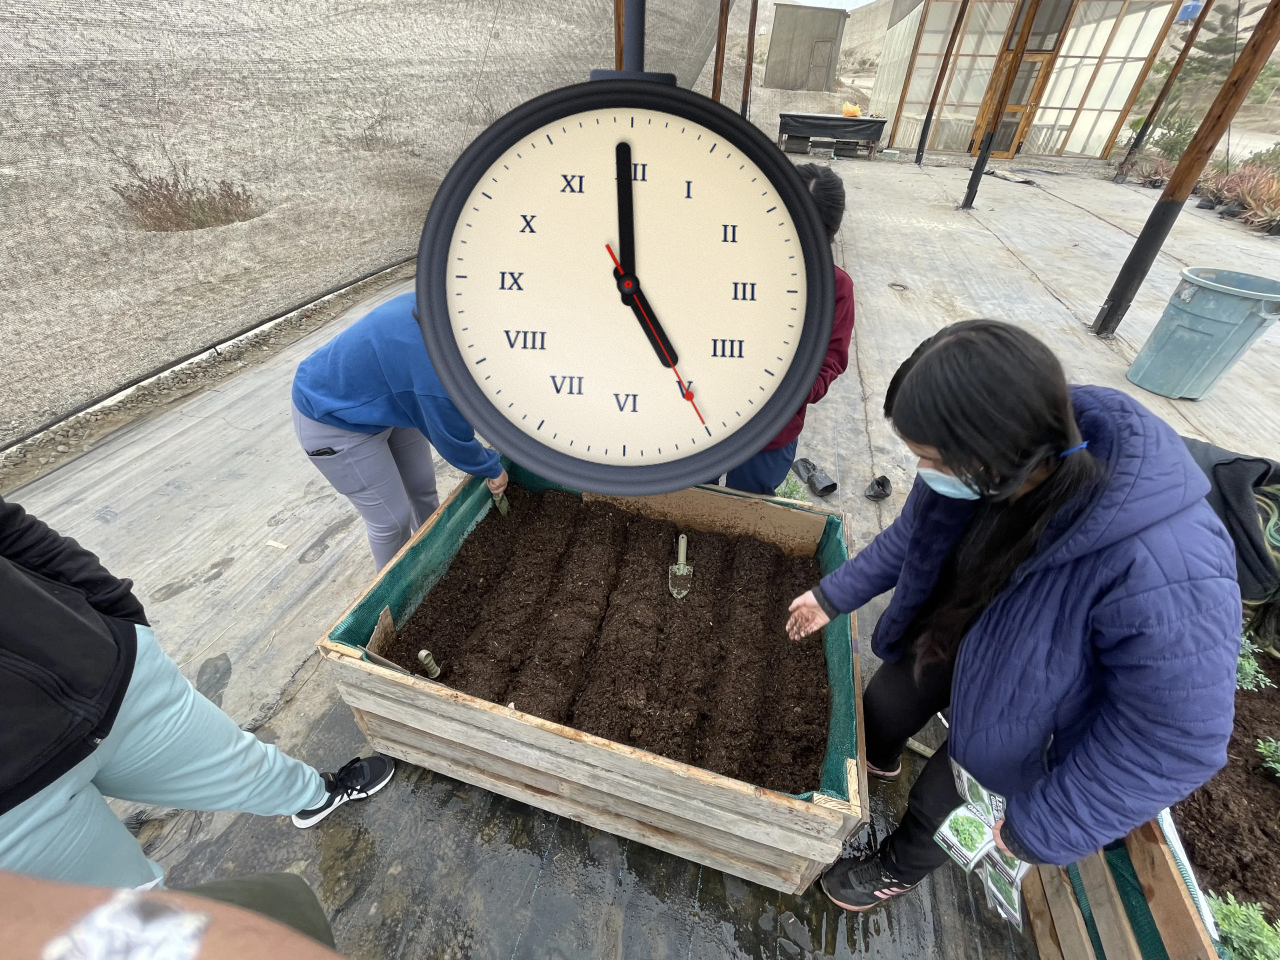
4:59:25
